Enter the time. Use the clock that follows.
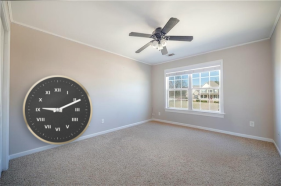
9:11
